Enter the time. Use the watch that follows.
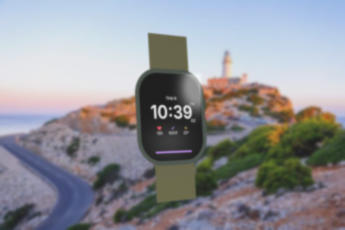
10:39
